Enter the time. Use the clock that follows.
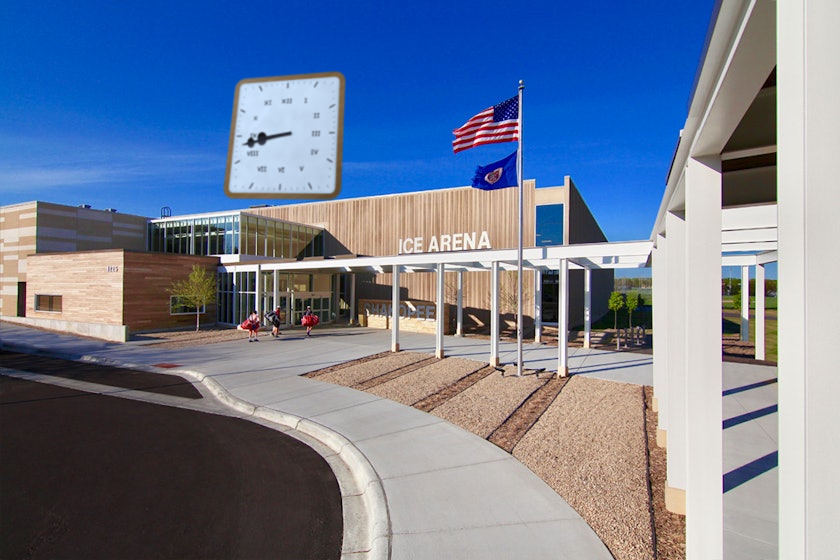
8:43
